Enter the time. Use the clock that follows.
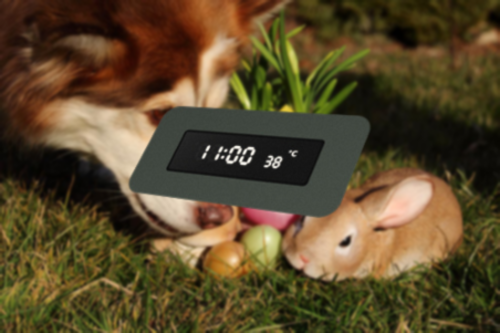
11:00
